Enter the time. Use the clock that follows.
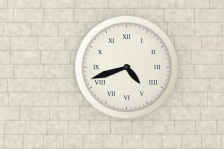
4:42
